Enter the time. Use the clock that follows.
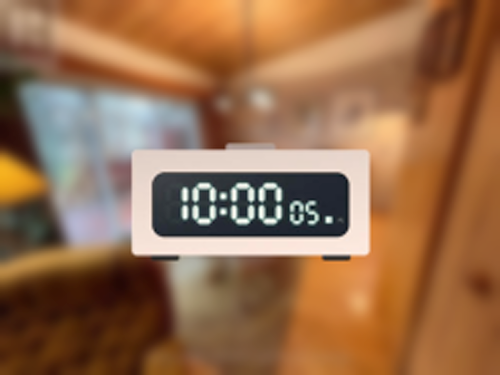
10:00:05
